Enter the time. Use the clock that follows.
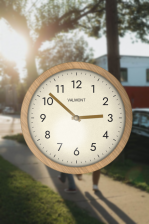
2:52
